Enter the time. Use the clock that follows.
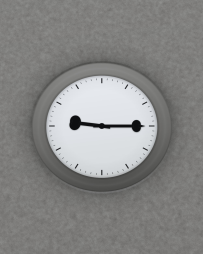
9:15
